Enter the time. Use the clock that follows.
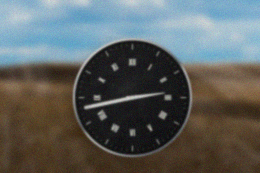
2:43
